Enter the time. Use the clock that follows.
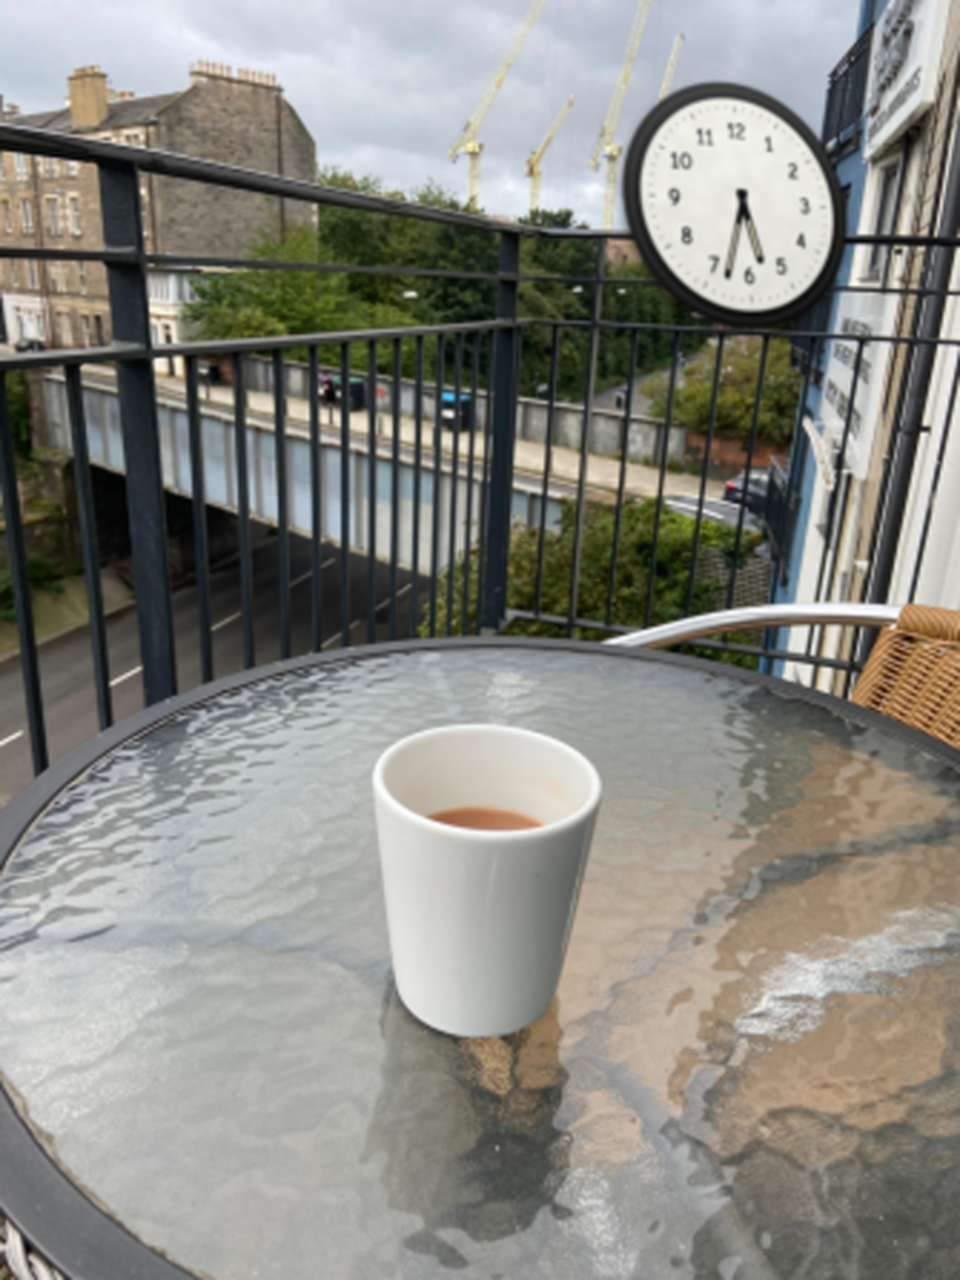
5:33
